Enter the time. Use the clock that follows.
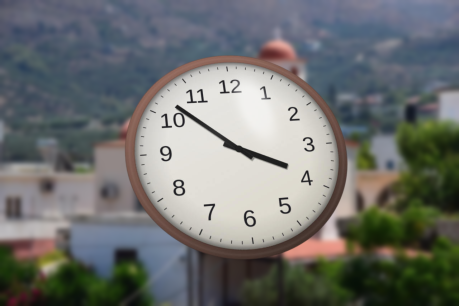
3:52
